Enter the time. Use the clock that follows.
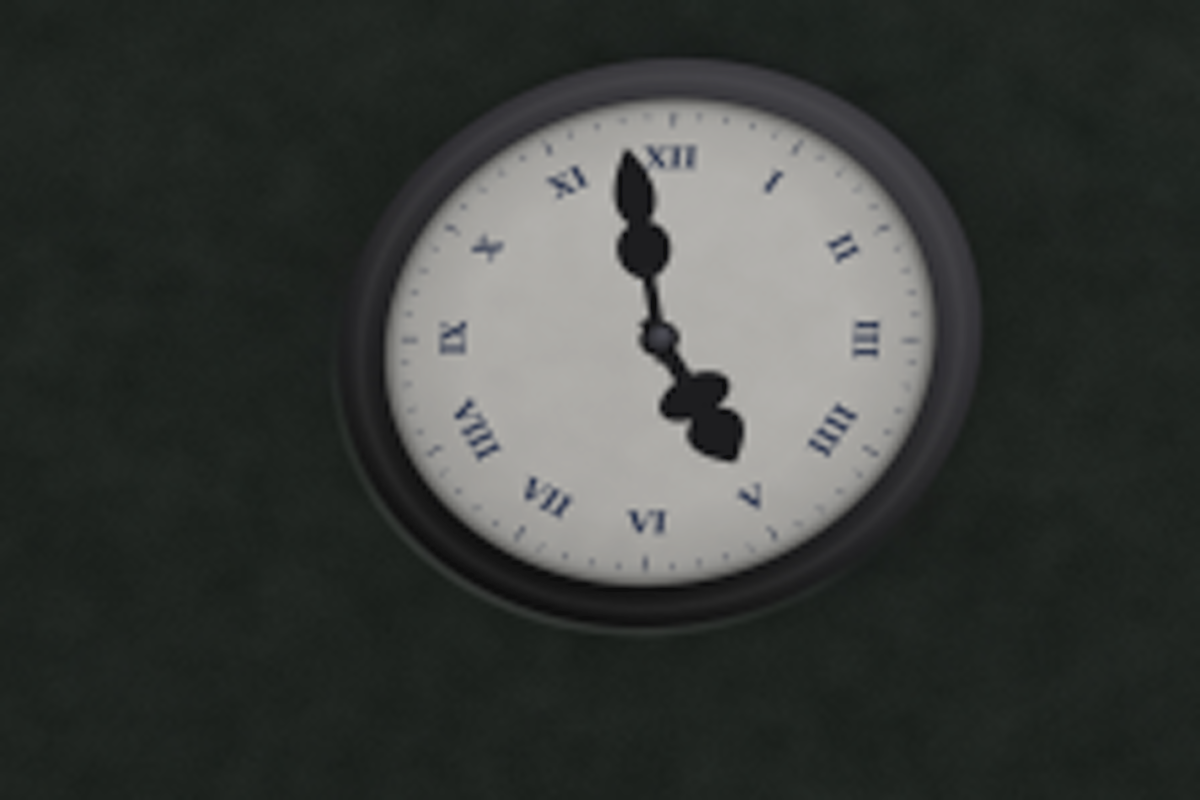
4:58
